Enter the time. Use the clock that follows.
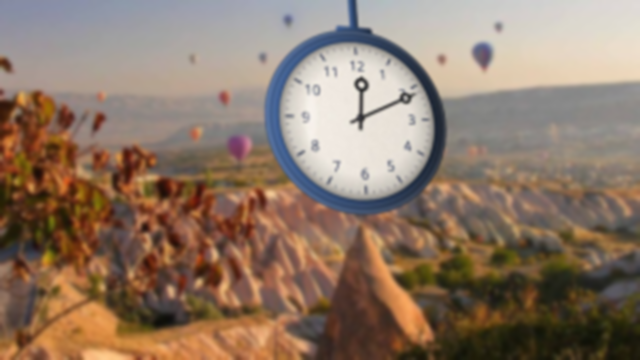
12:11
